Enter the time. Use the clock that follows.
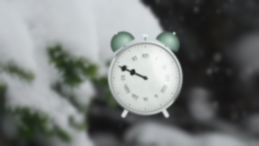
9:49
